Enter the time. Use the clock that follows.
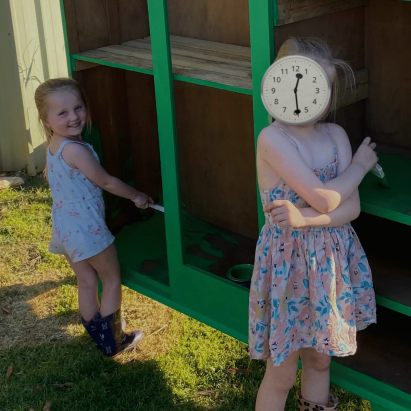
12:29
